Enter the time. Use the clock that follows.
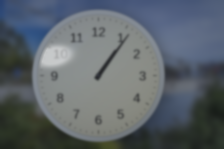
1:06
